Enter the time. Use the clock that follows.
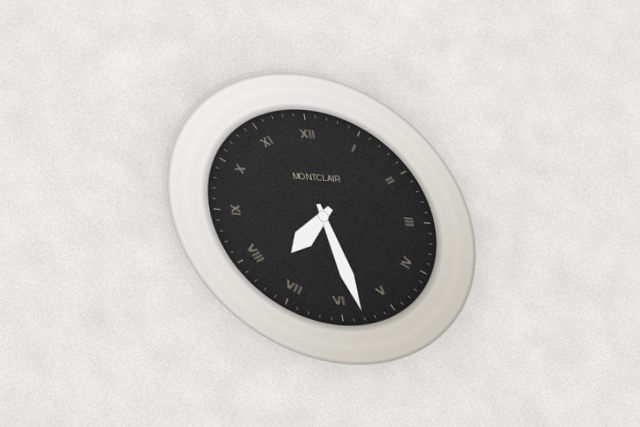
7:28
